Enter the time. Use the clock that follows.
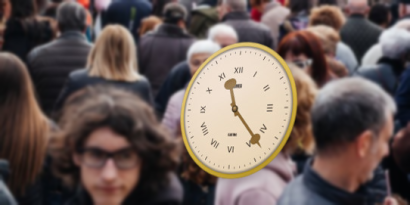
11:23
